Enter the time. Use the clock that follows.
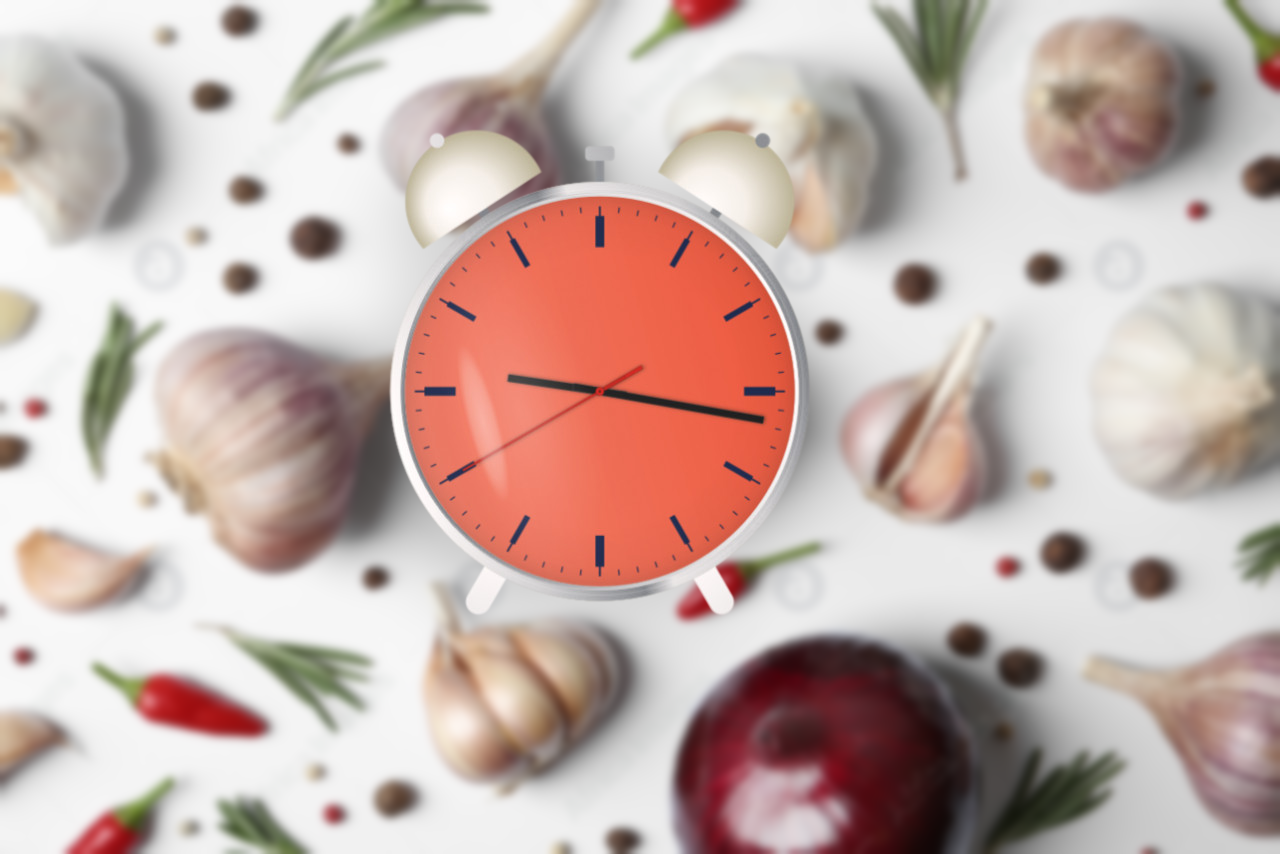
9:16:40
